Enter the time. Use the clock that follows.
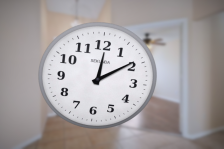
12:09
